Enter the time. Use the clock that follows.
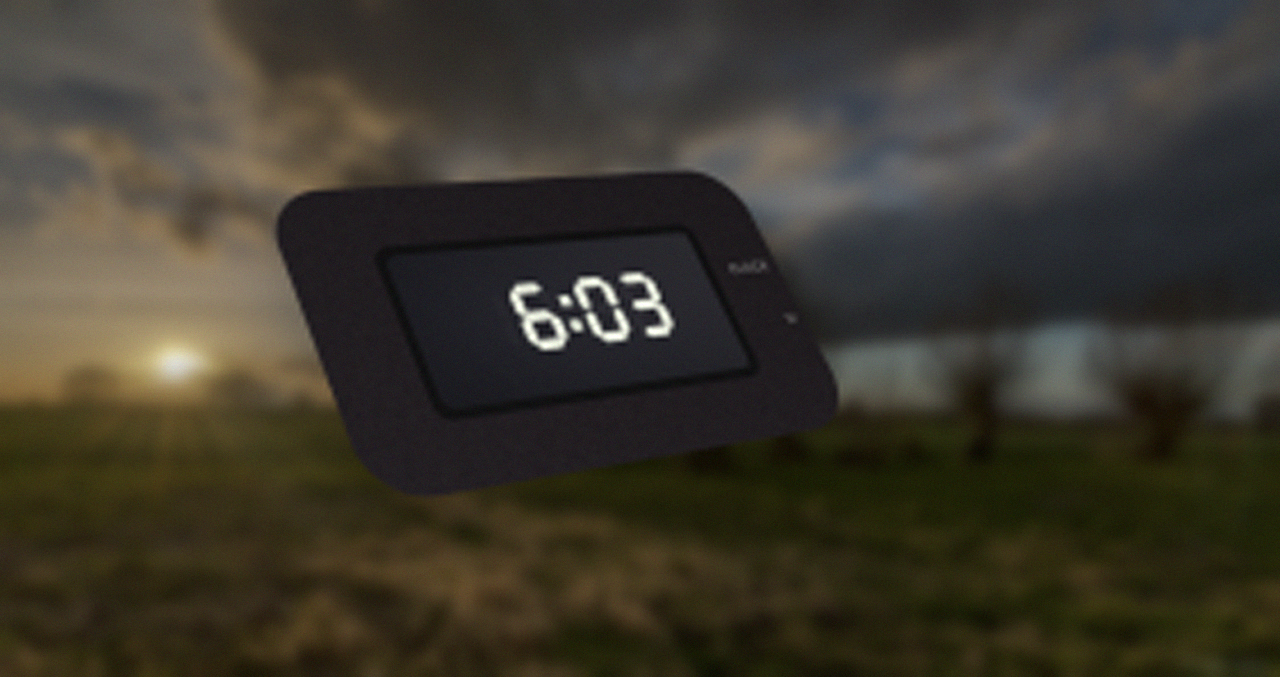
6:03
